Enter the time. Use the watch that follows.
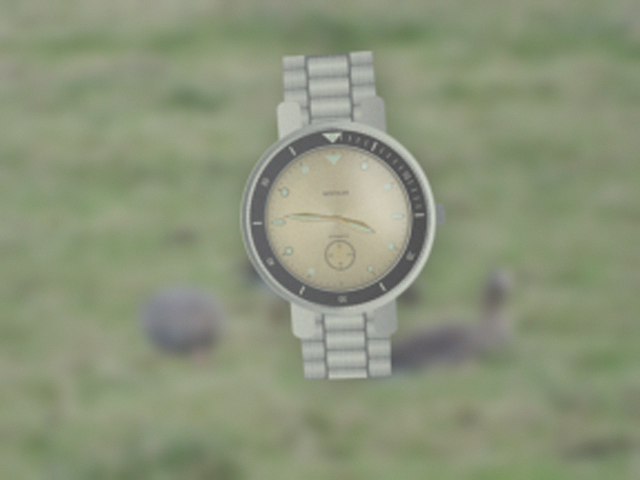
3:46
